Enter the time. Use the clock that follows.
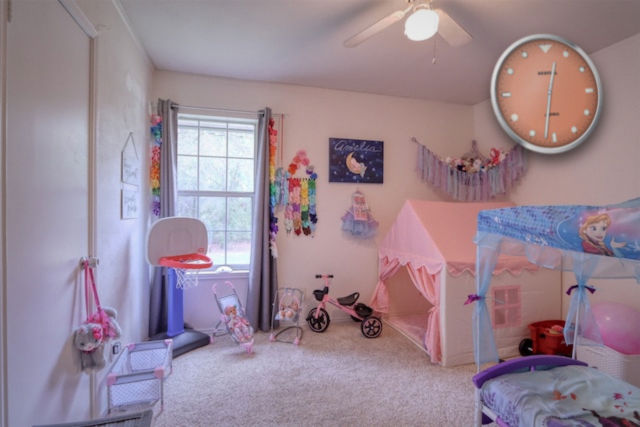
12:32
